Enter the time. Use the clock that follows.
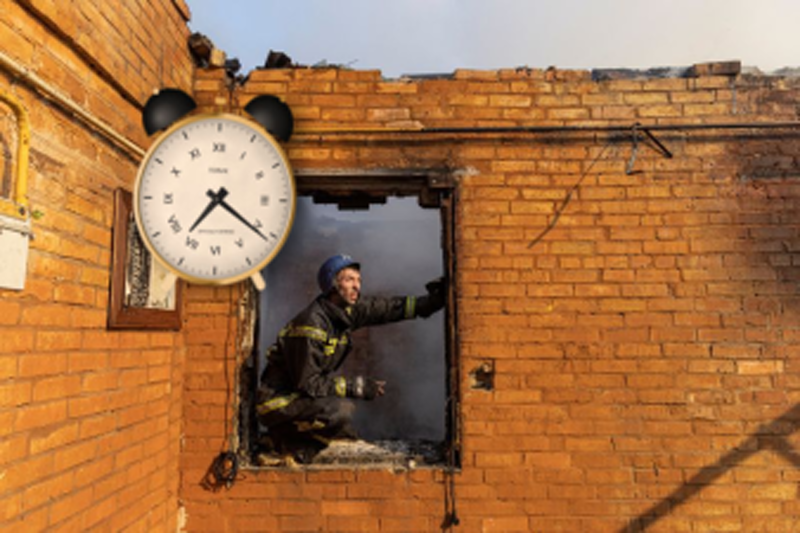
7:21
